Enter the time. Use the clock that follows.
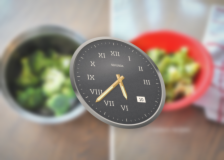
5:38
